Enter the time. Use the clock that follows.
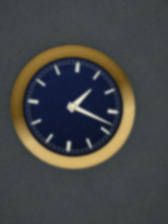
1:18
